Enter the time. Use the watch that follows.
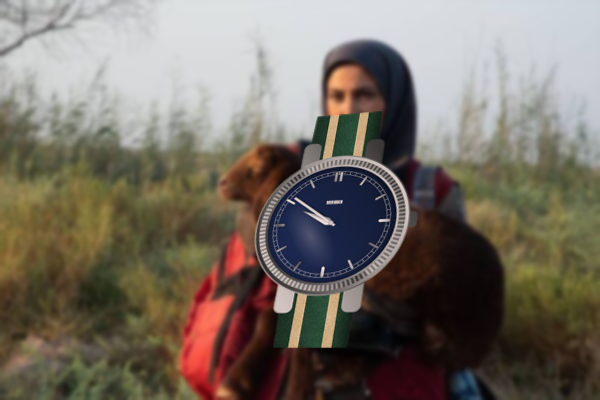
9:51
